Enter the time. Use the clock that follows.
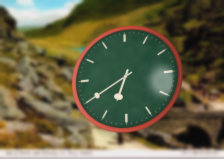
6:40
